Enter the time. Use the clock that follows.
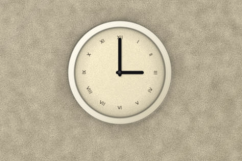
3:00
